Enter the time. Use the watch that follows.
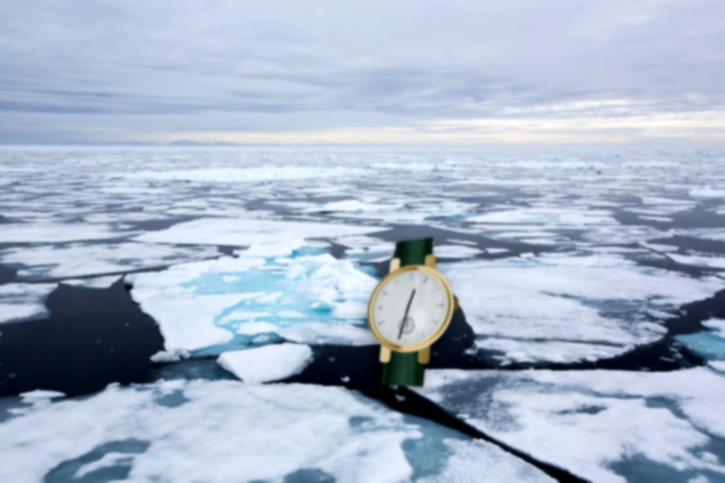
12:32
